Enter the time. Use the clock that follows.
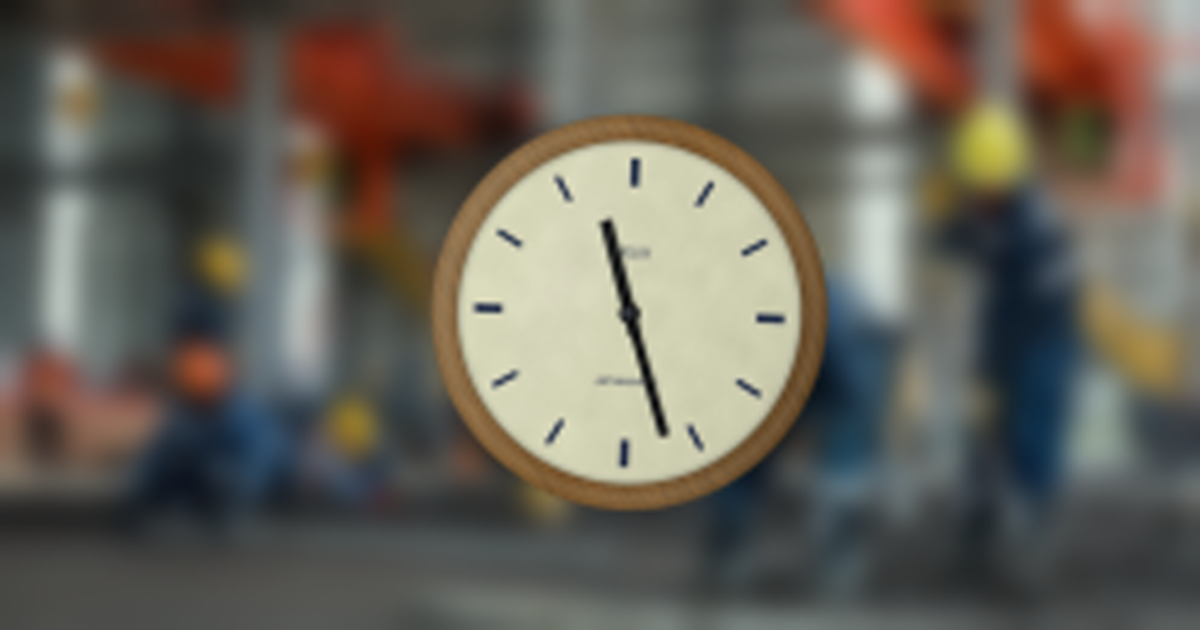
11:27
